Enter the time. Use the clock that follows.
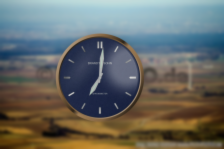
7:01
